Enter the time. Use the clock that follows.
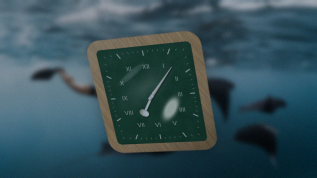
7:07
